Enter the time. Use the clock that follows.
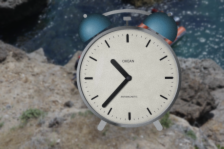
10:37
